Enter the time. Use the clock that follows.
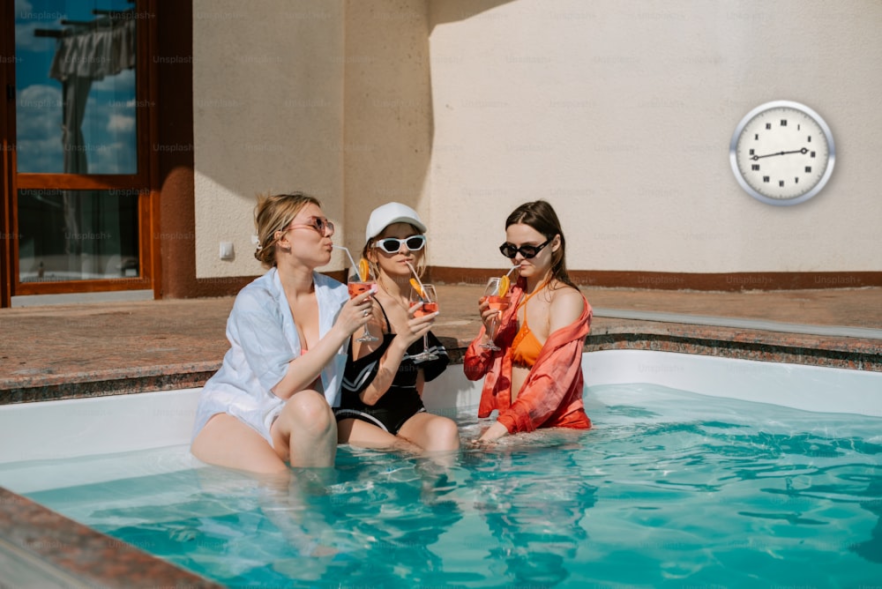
2:43
